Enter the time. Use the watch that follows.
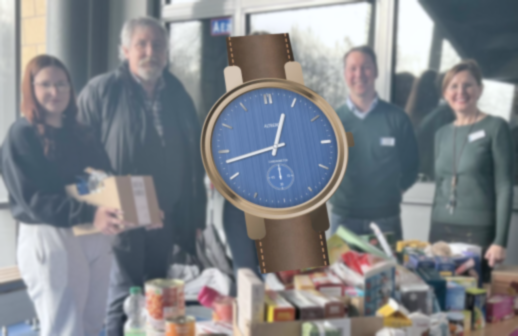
12:43
